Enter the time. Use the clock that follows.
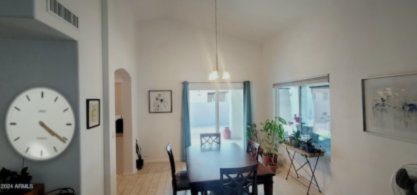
4:21
